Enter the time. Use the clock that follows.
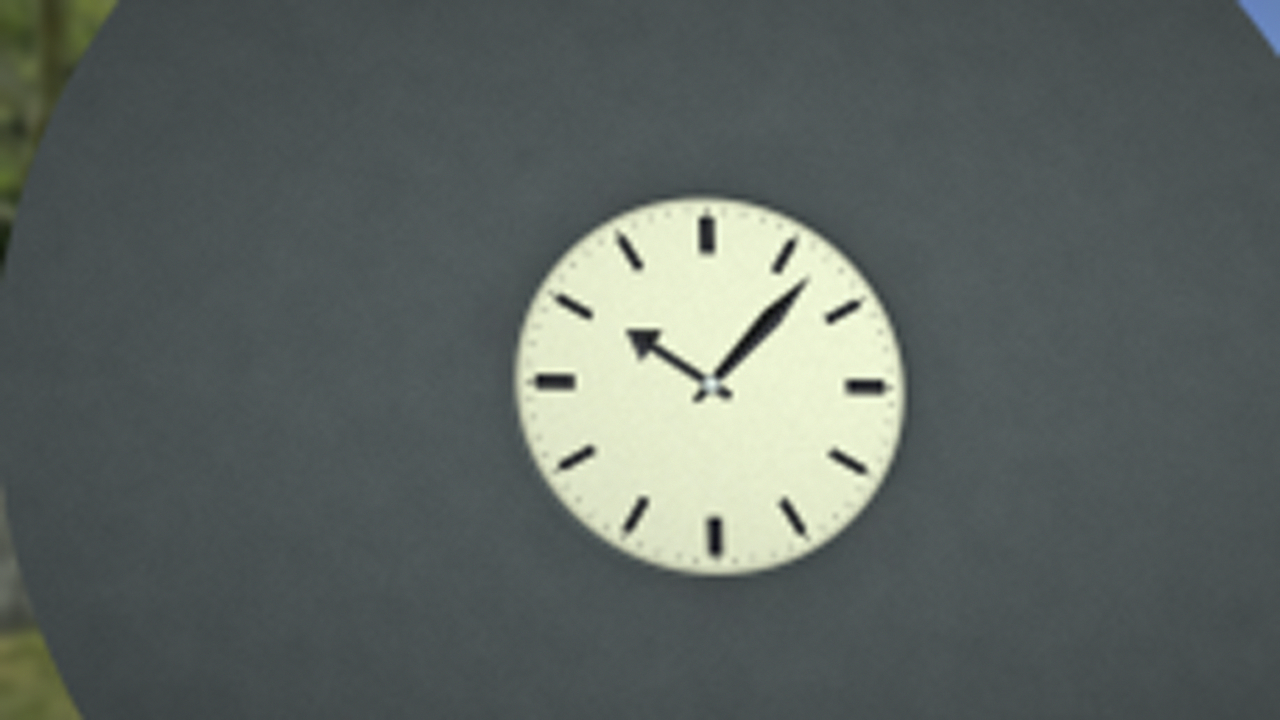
10:07
